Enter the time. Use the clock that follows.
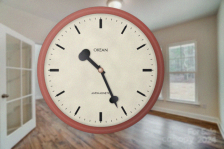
10:26
